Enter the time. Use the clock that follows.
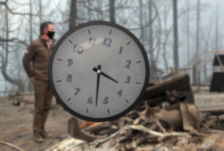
3:28
